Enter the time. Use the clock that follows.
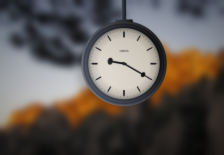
9:20
